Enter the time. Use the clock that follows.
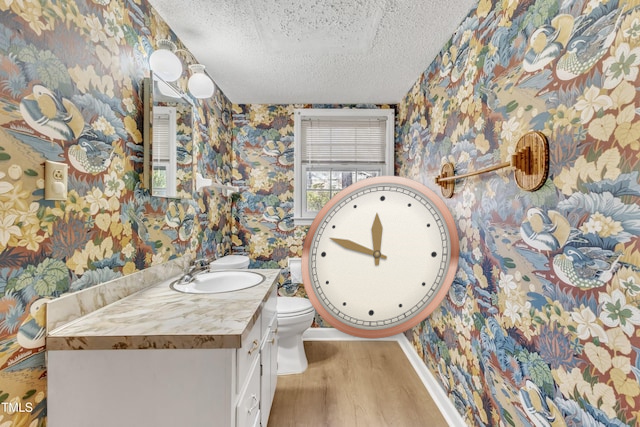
11:48
